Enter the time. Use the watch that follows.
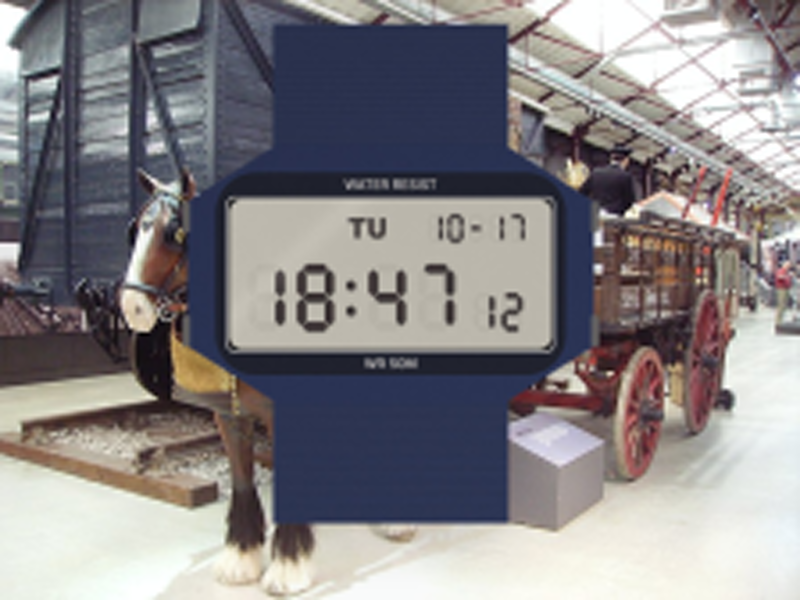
18:47:12
